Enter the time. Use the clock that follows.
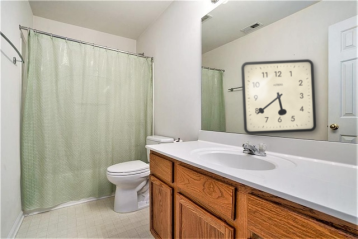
5:39
